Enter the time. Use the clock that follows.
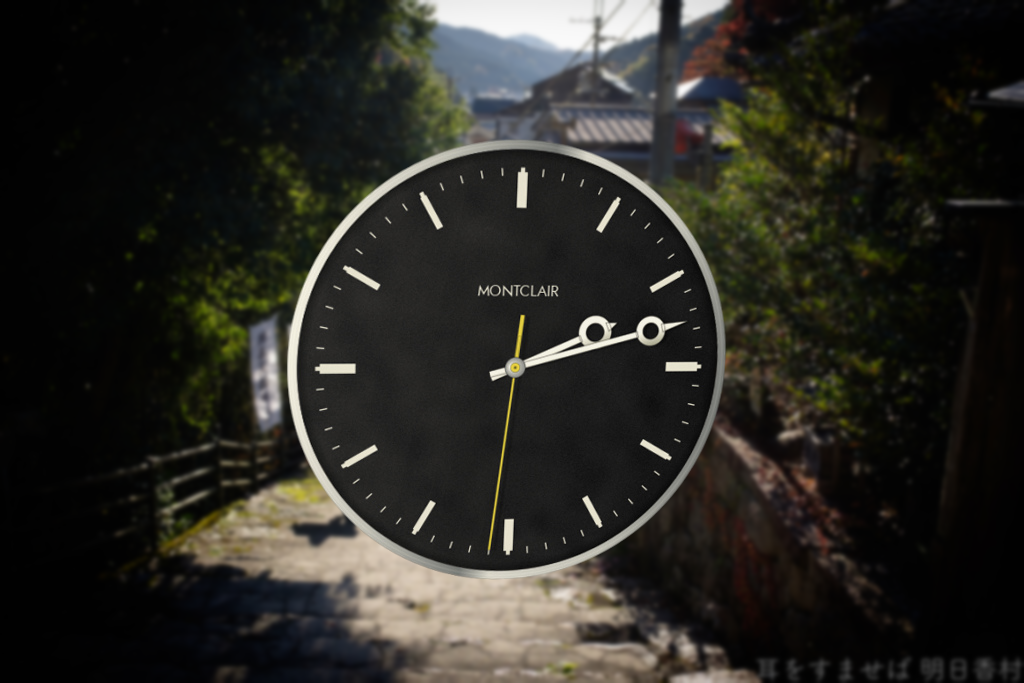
2:12:31
